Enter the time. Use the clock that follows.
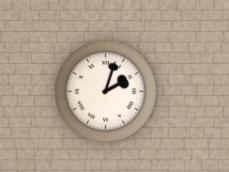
2:03
